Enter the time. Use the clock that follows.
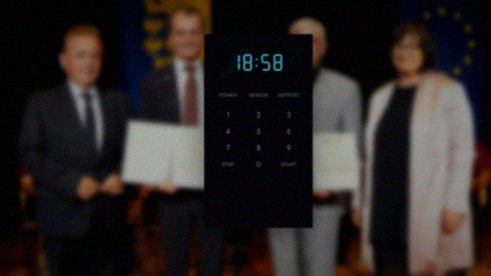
18:58
